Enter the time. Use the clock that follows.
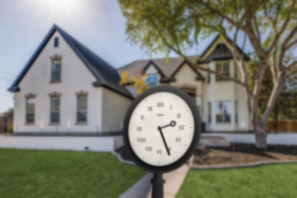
2:26
